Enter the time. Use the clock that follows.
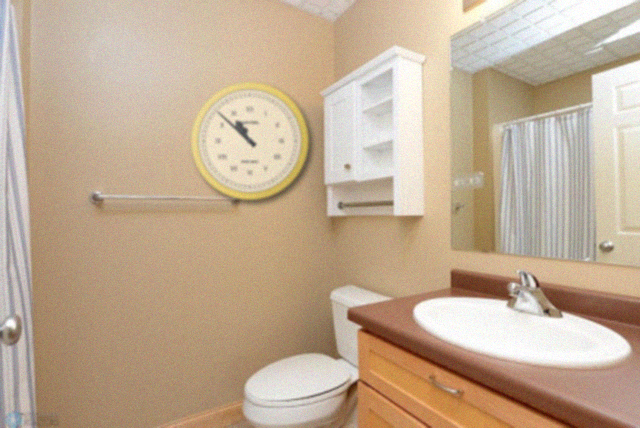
10:52
